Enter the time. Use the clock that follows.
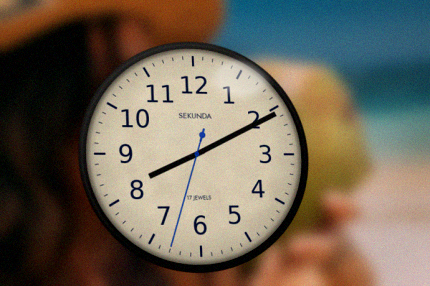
8:10:33
